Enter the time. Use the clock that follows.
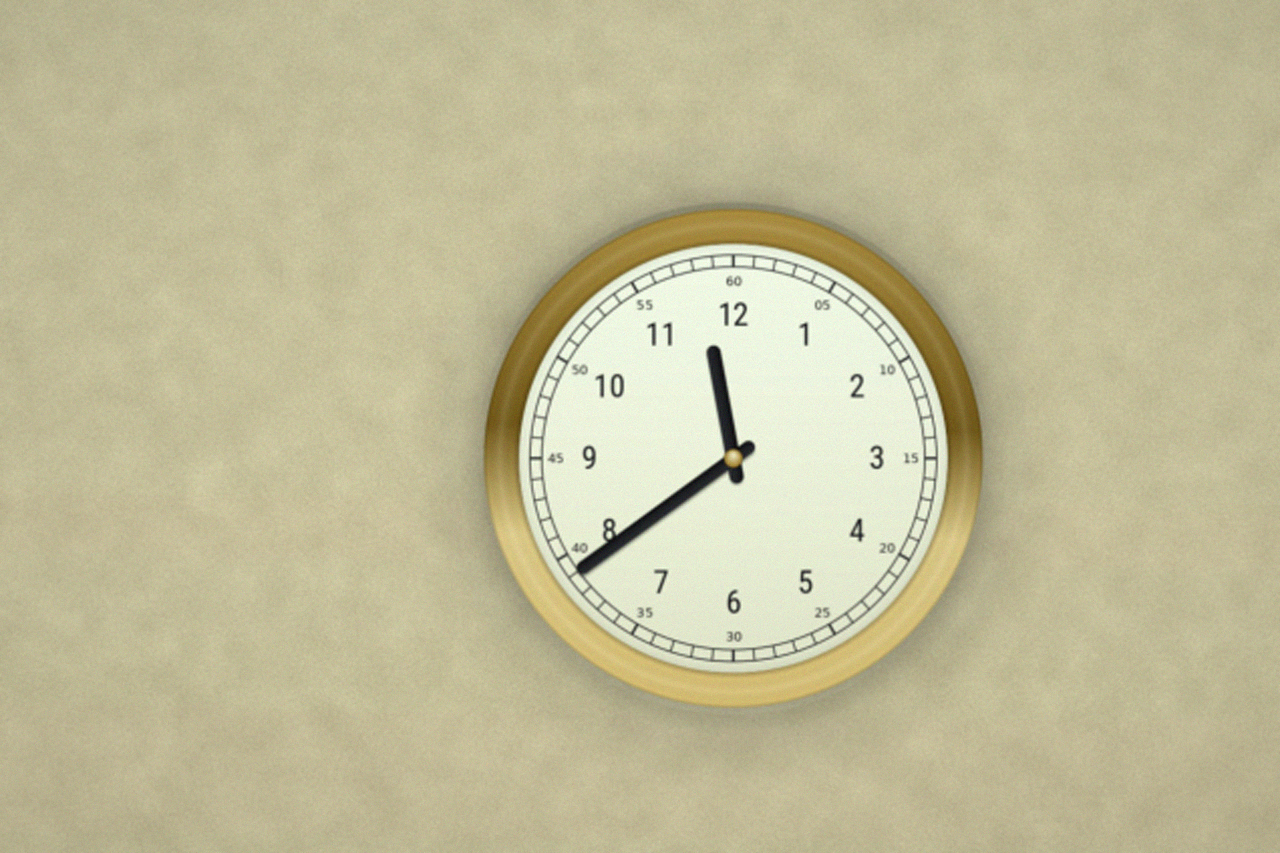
11:39
